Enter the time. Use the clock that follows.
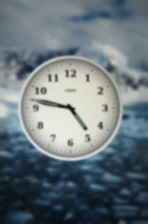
4:47
